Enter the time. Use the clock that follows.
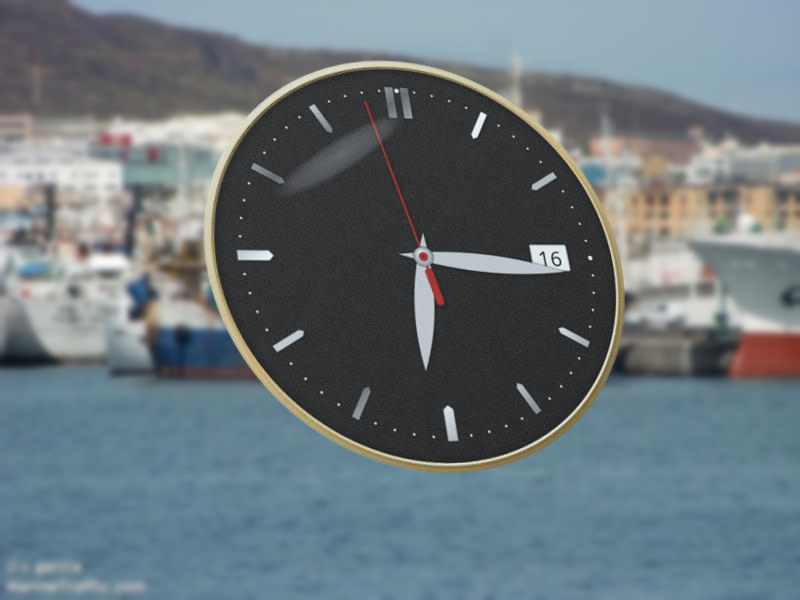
6:15:58
